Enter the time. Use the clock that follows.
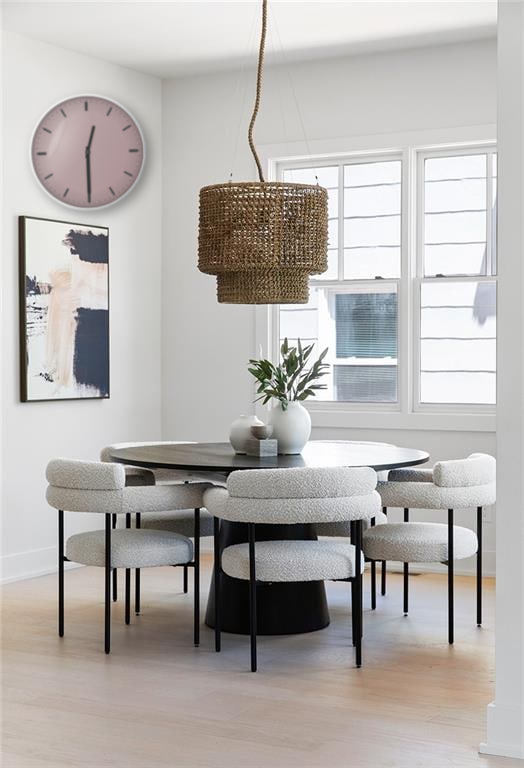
12:30
